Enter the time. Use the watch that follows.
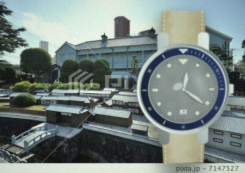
12:21
